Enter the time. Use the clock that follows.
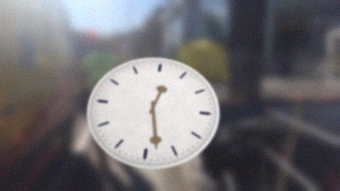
12:28
